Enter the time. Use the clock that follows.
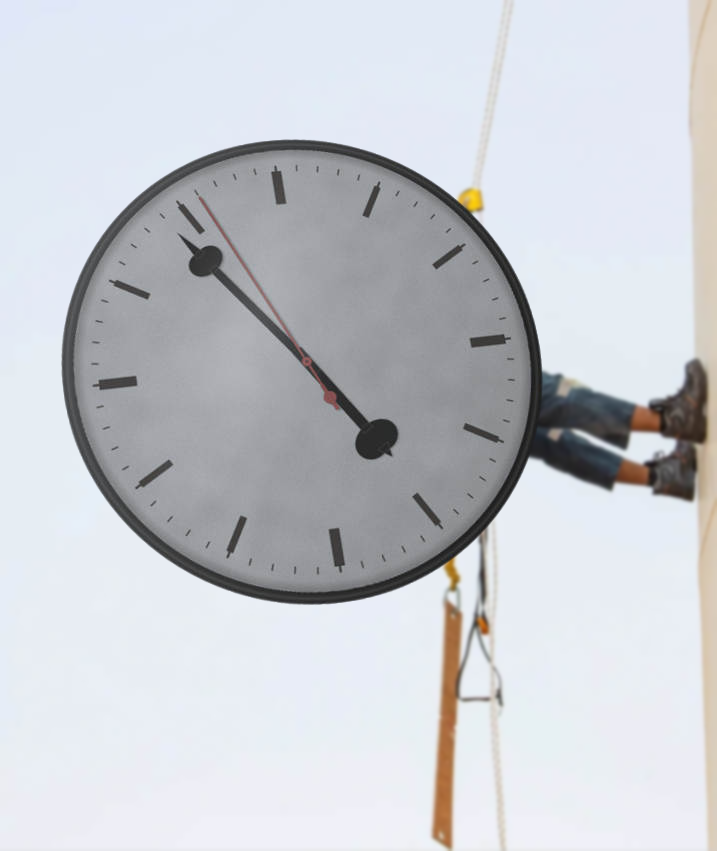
4:53:56
